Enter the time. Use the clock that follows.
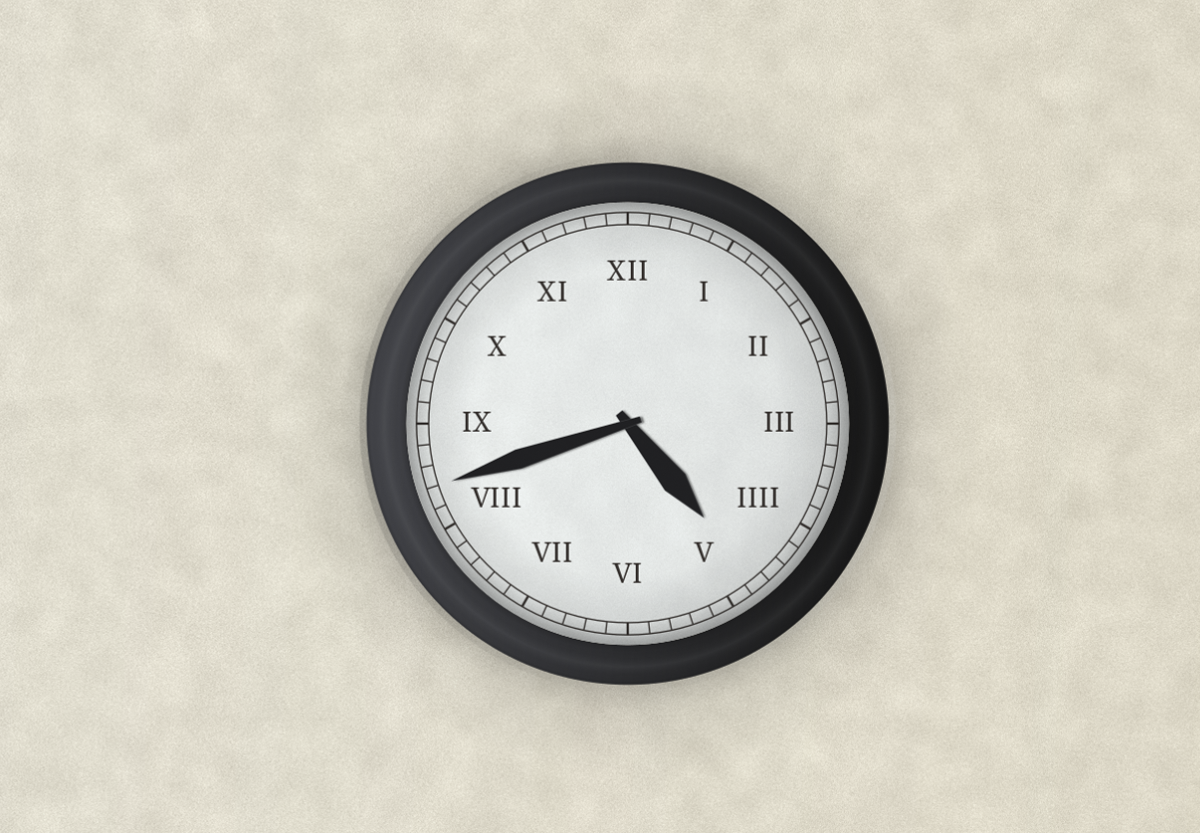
4:42
